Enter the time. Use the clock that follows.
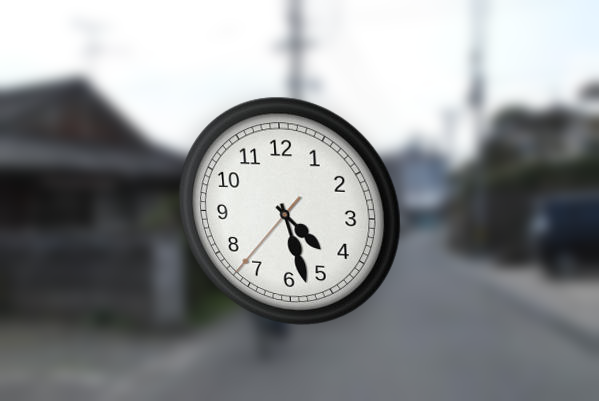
4:27:37
